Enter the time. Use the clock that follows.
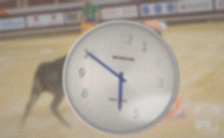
5:50
